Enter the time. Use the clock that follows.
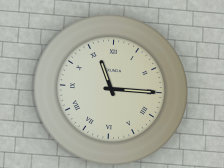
11:15
